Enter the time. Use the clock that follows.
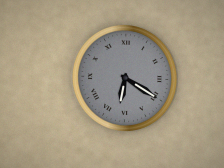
6:20
